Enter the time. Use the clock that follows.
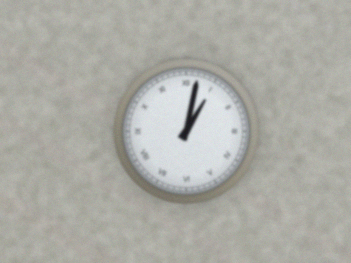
1:02
